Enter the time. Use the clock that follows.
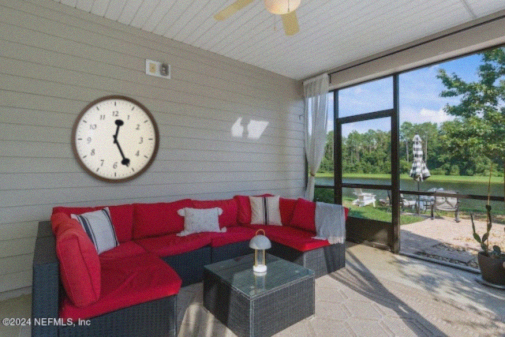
12:26
